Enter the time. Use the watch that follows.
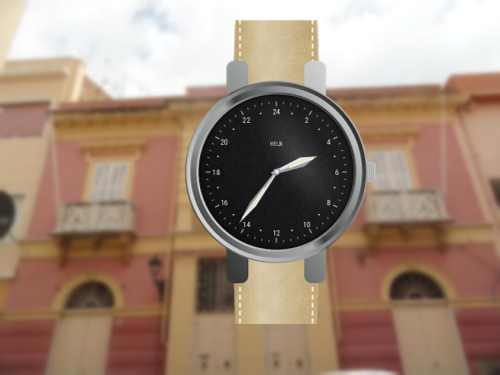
4:36
